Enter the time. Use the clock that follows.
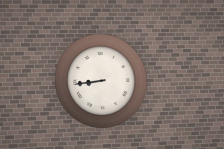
8:44
